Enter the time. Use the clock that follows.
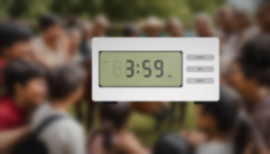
3:59
